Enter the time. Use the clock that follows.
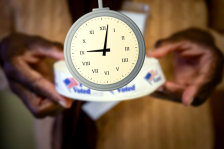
9:02
